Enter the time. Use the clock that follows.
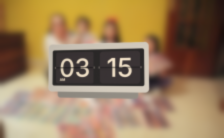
3:15
